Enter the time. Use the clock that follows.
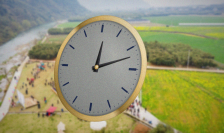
12:12
